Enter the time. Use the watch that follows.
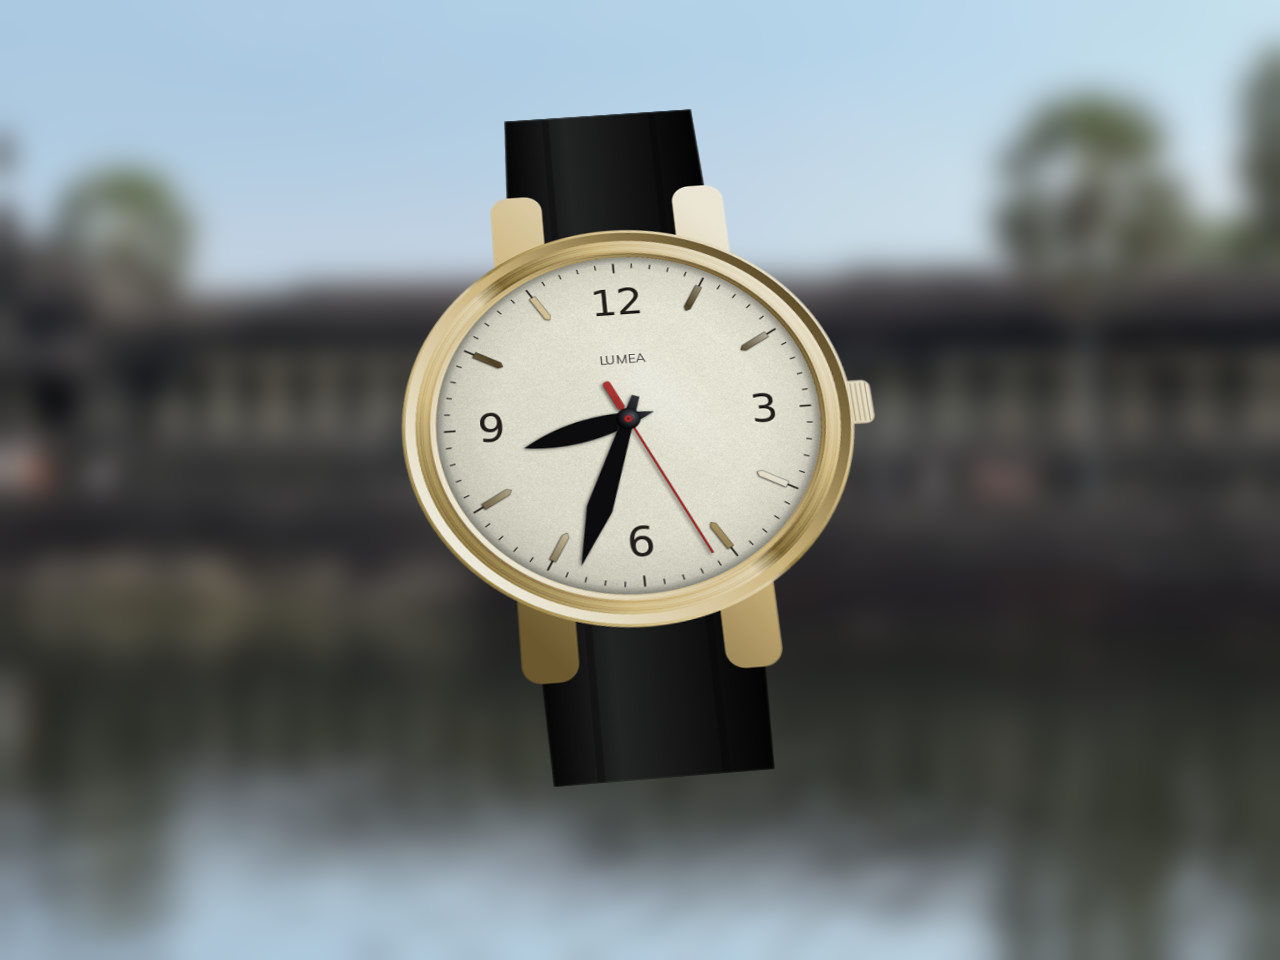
8:33:26
